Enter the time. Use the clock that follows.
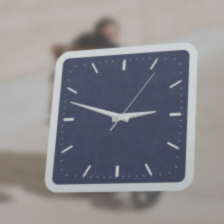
2:48:06
